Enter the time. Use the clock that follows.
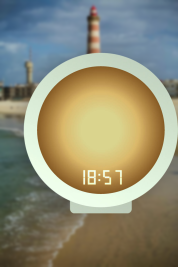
18:57
